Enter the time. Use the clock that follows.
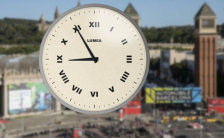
8:55
